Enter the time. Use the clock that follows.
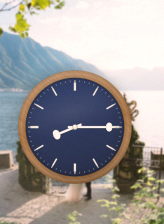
8:15
